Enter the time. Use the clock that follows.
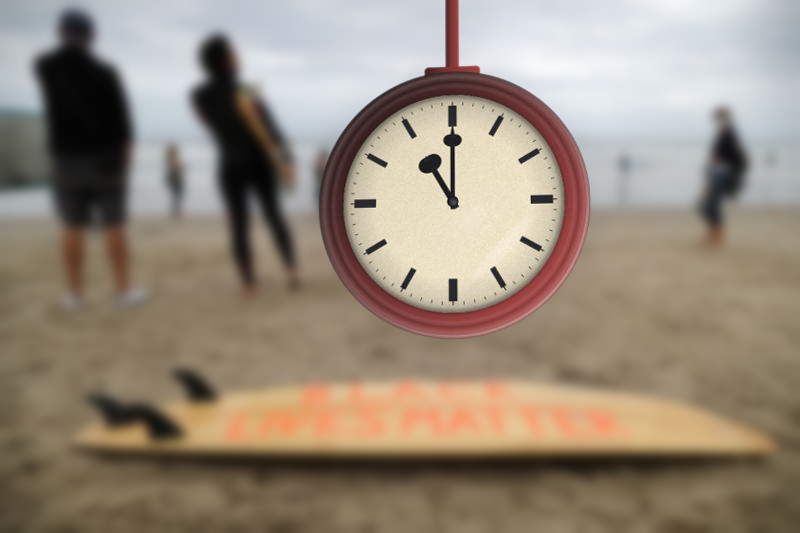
11:00
